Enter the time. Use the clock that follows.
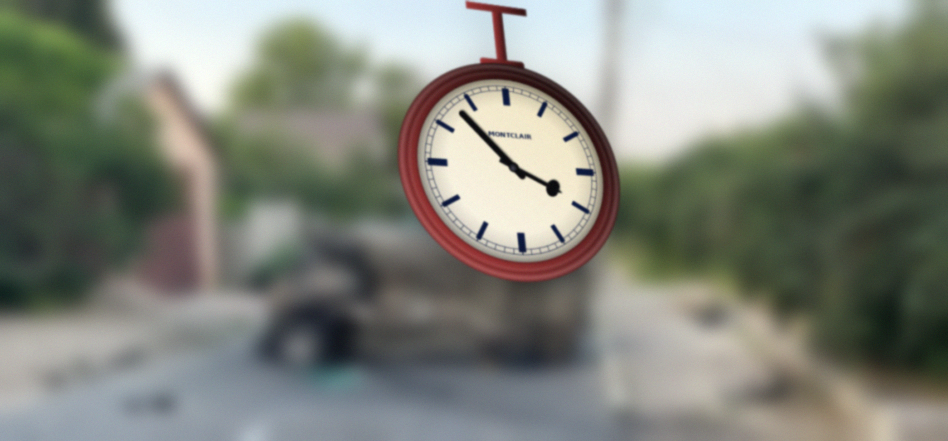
3:53
